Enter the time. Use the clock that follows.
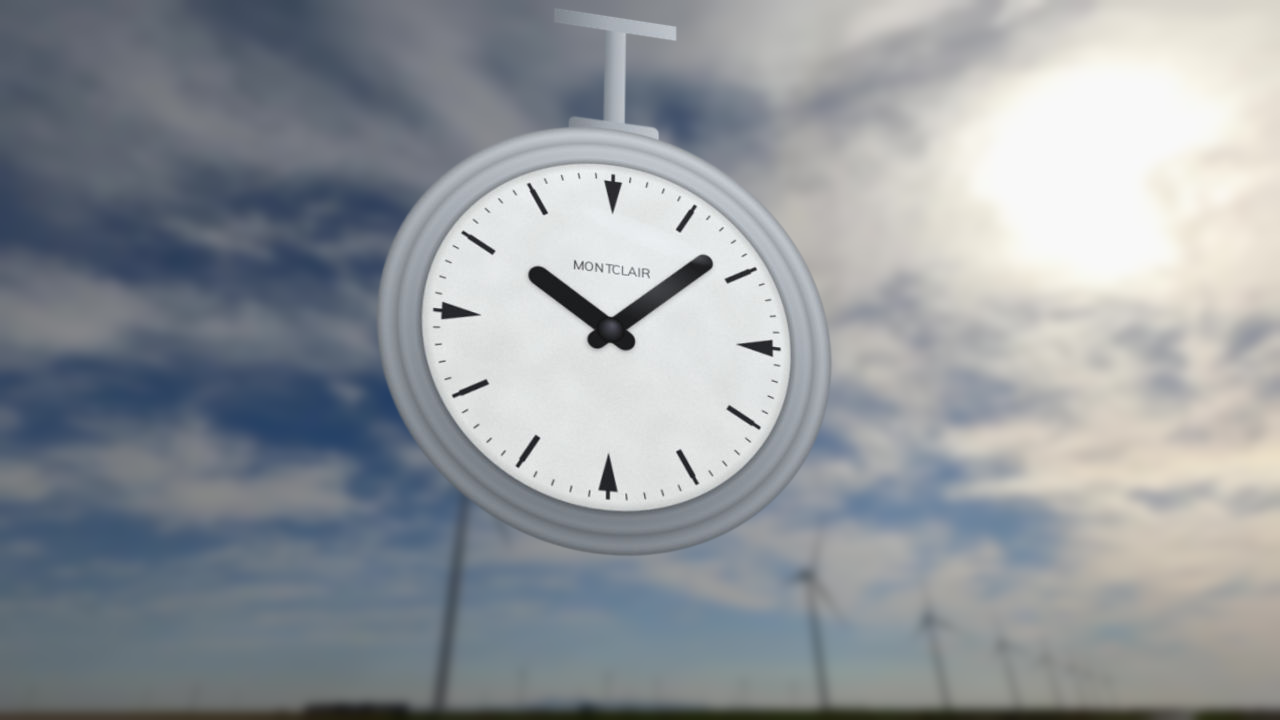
10:08
